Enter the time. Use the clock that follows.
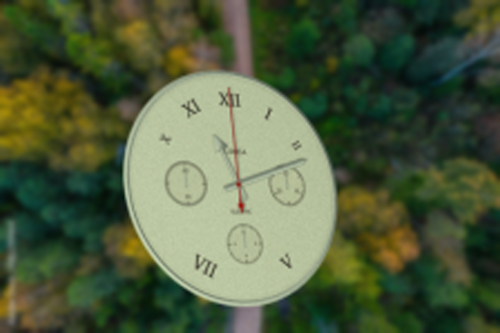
11:12
